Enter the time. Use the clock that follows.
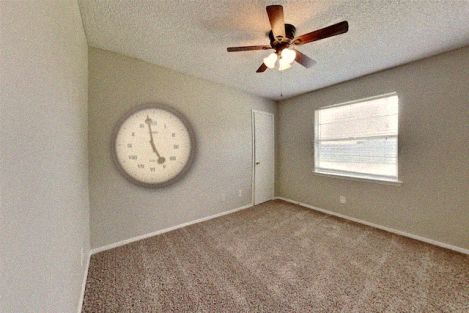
4:58
